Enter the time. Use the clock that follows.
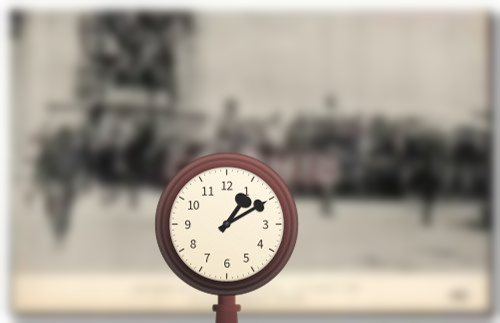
1:10
